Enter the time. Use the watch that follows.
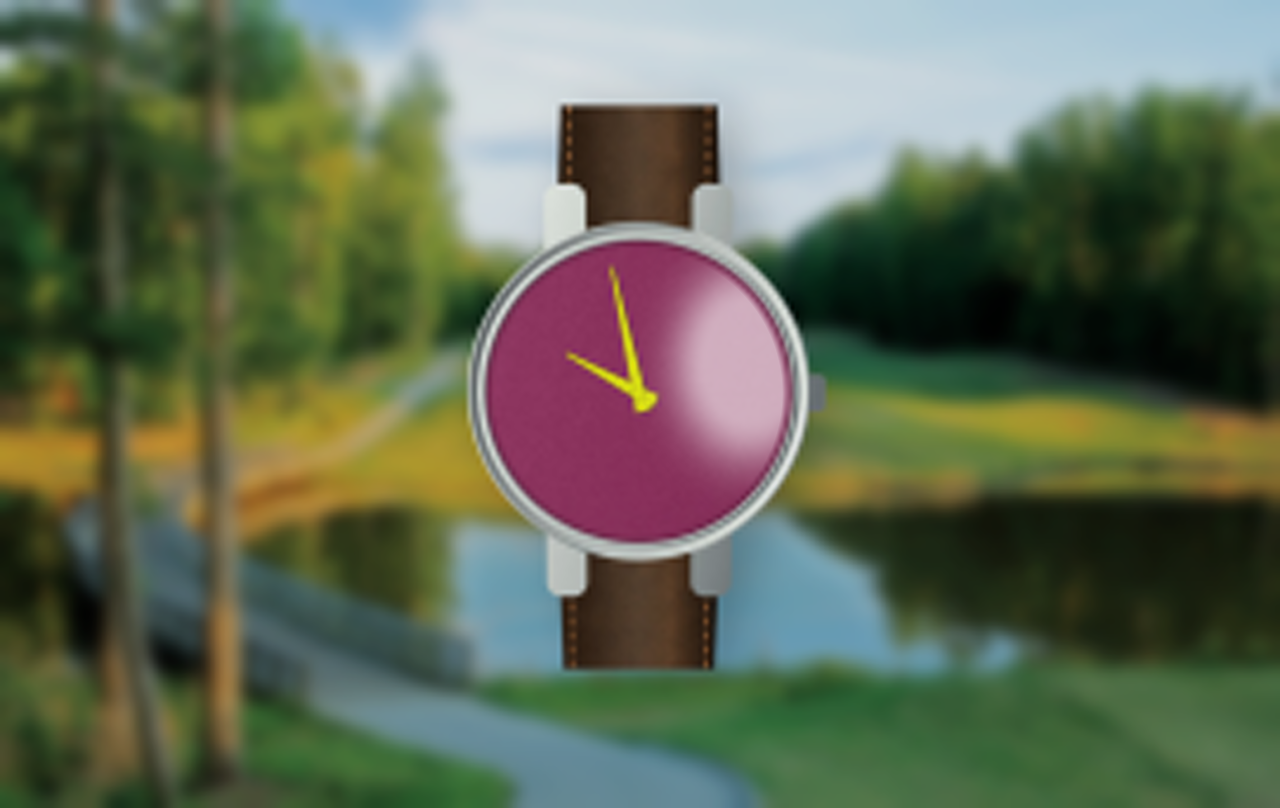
9:58
